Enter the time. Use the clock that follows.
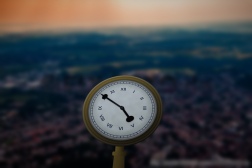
4:51
